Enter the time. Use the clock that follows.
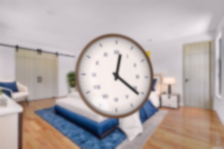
12:21
